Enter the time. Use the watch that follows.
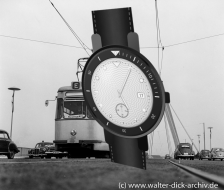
5:05
